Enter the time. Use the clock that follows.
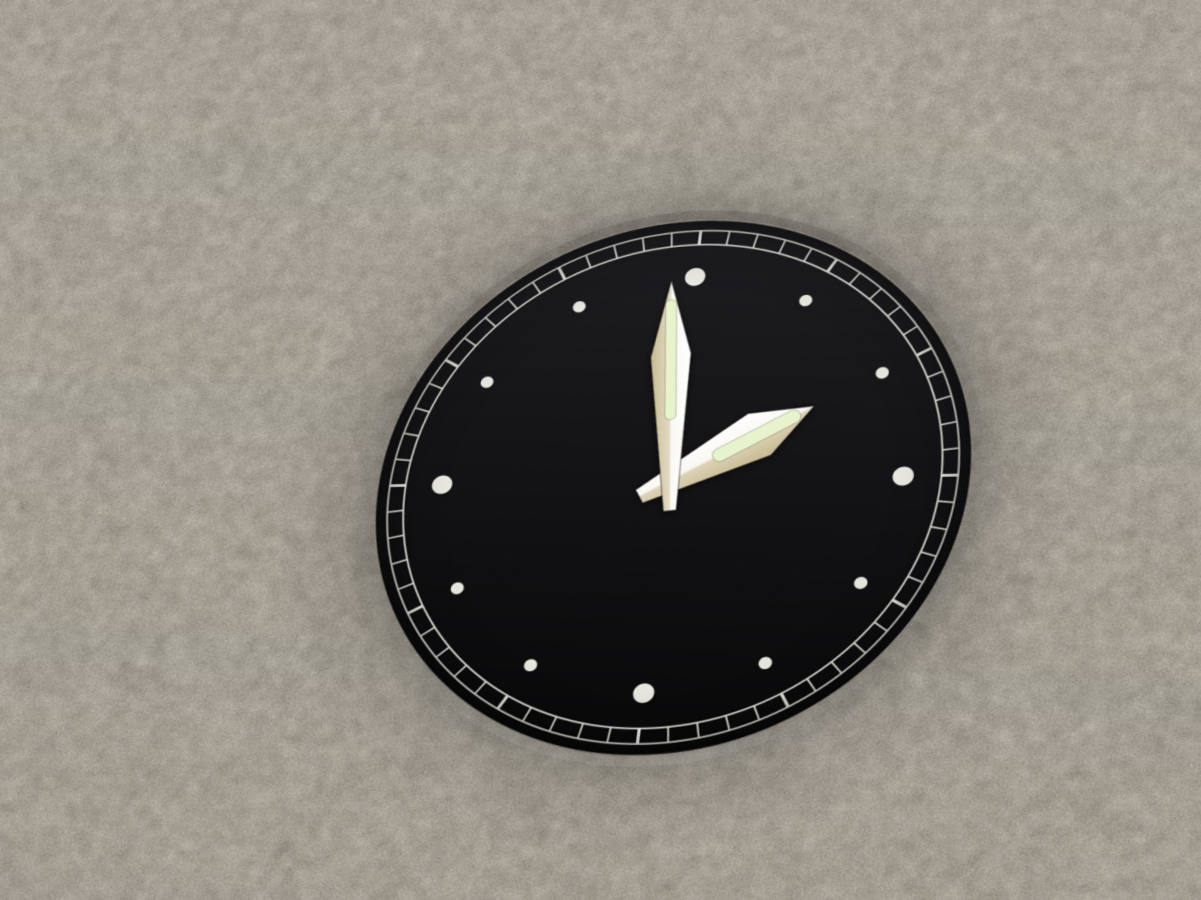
1:59
